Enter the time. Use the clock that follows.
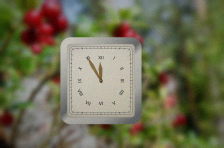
11:55
